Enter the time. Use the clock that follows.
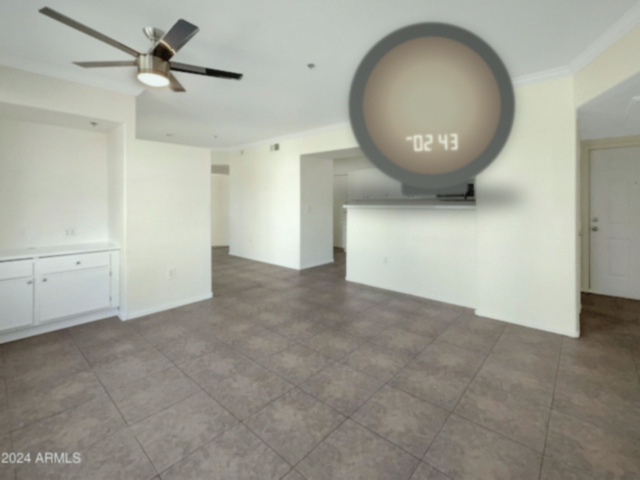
2:43
